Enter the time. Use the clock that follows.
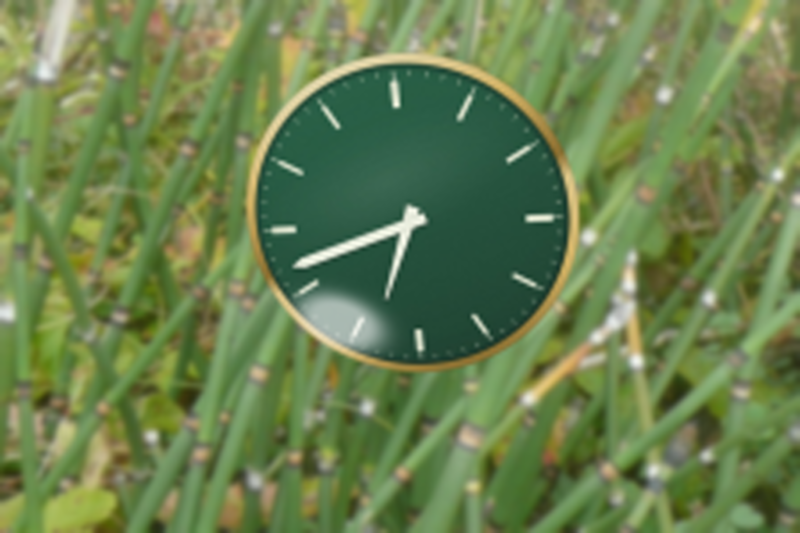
6:42
